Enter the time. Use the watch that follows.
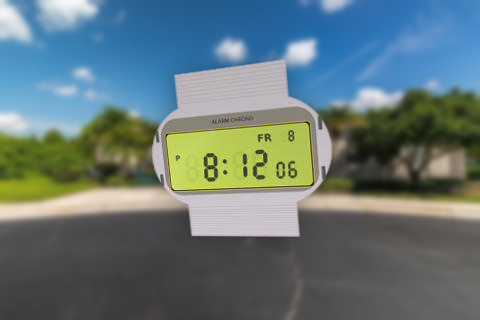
8:12:06
